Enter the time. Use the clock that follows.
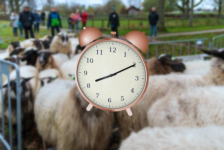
8:10
